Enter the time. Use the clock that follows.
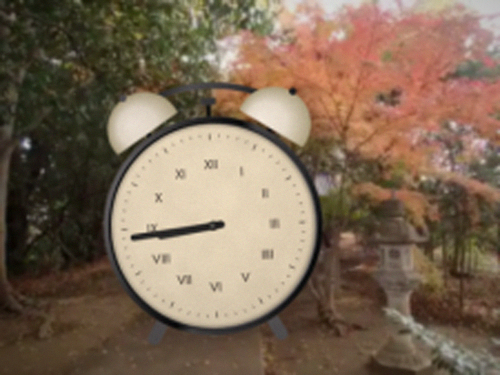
8:44
